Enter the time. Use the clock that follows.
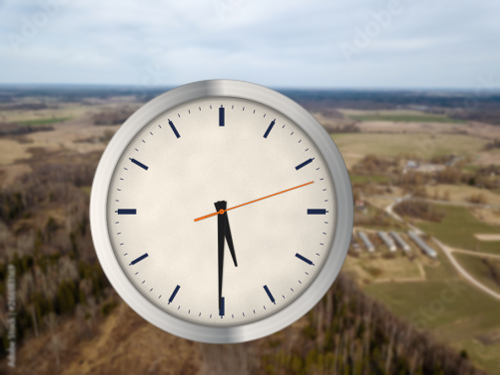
5:30:12
